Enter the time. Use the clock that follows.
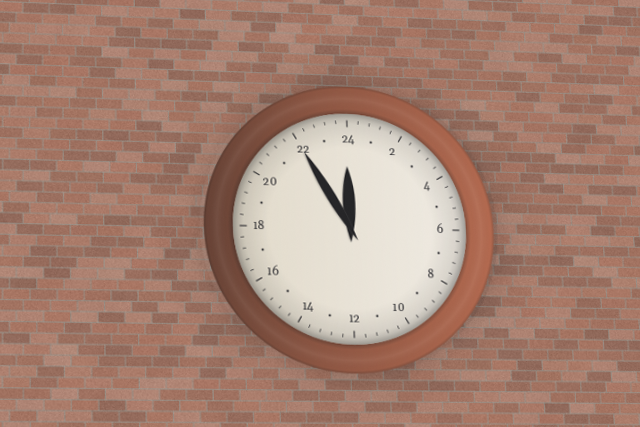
23:55
